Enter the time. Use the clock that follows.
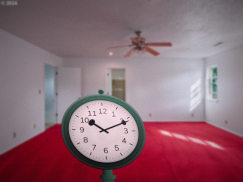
10:11
